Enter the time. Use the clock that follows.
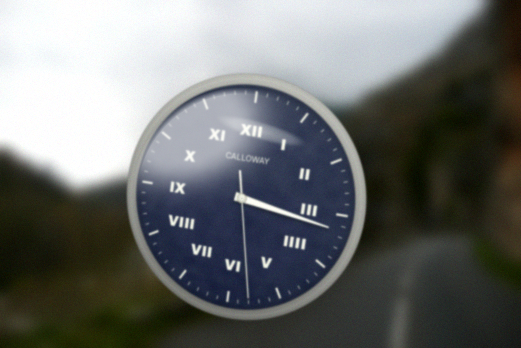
3:16:28
